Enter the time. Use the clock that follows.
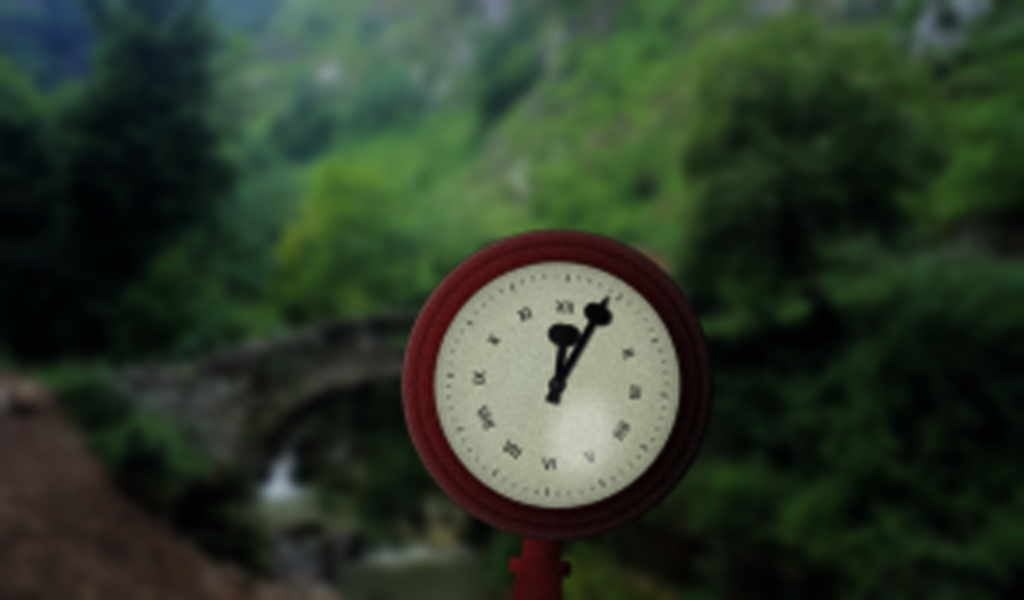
12:04
